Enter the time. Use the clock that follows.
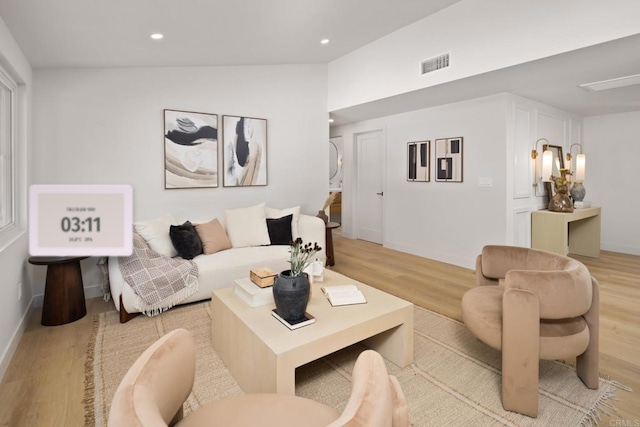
3:11
